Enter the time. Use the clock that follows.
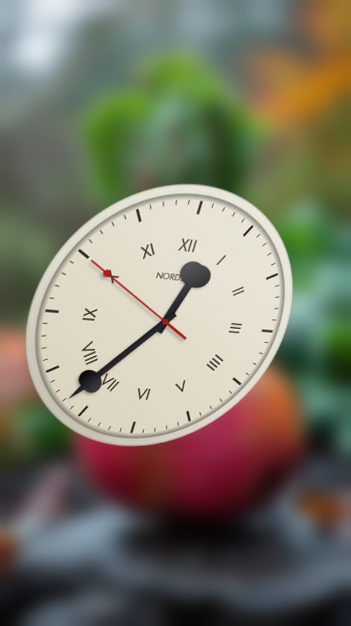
12:36:50
